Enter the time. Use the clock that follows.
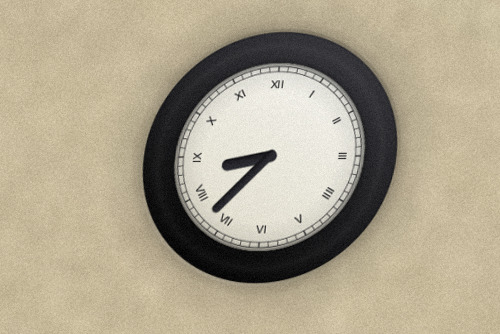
8:37
